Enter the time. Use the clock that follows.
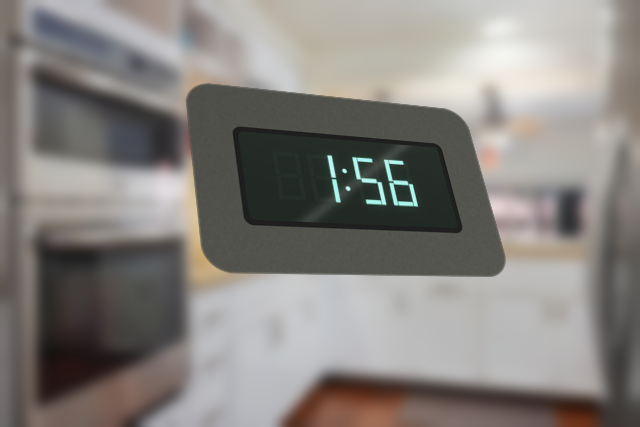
1:56
